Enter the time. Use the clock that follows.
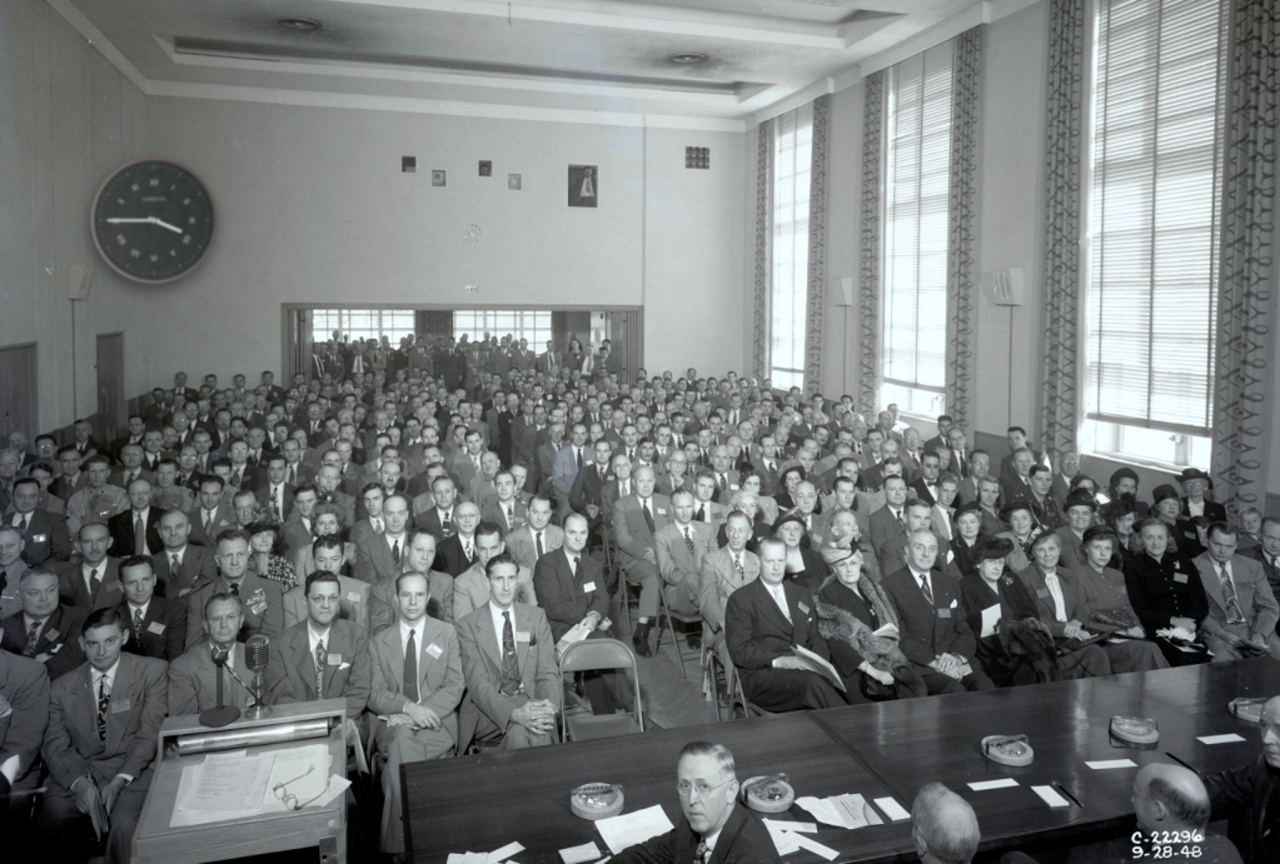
3:45
